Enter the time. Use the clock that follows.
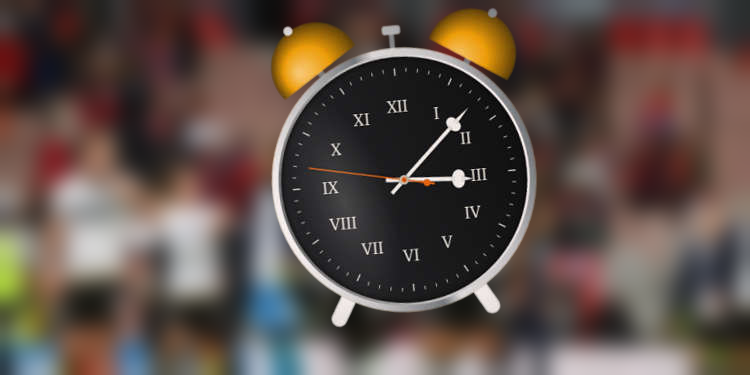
3:07:47
